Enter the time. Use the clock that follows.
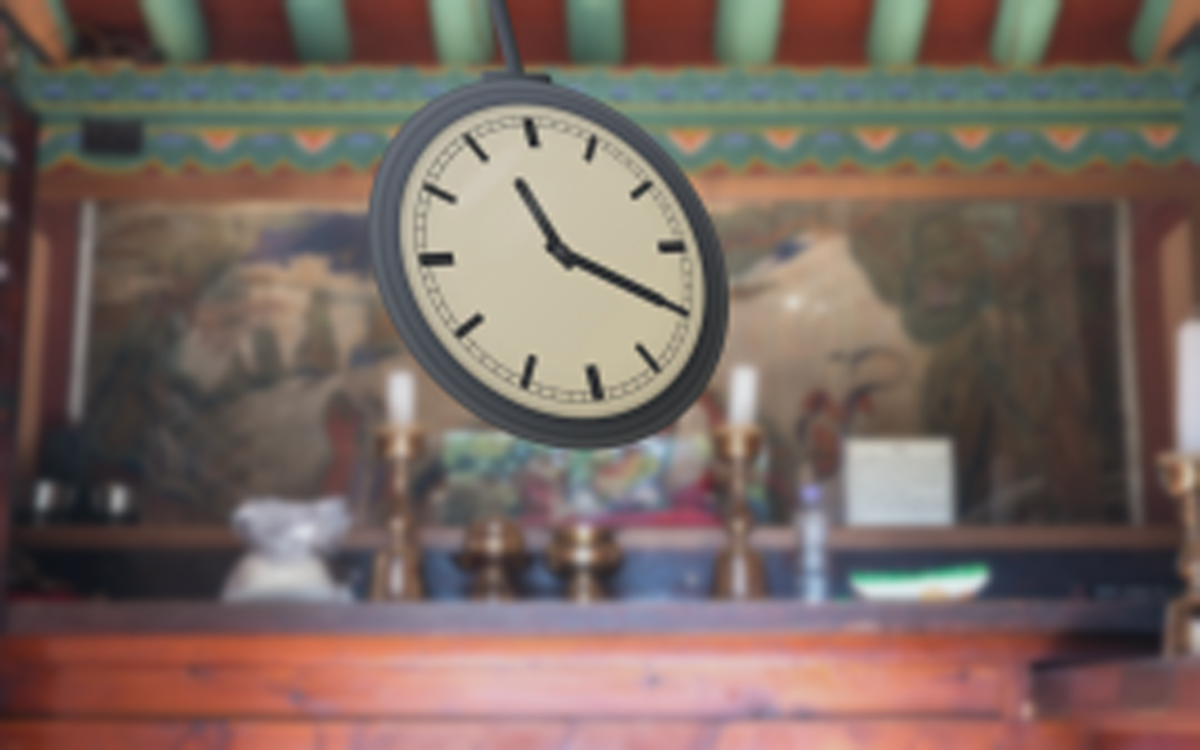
11:20
